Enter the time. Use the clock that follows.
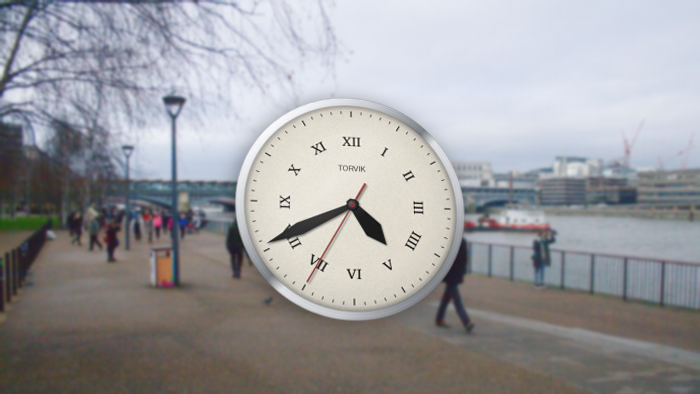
4:40:35
